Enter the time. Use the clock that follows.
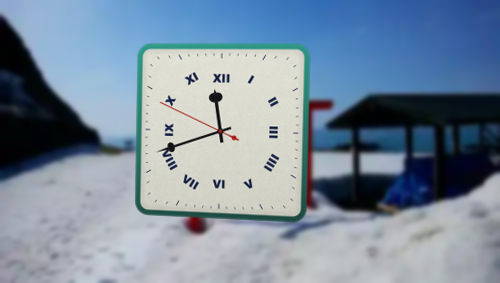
11:41:49
